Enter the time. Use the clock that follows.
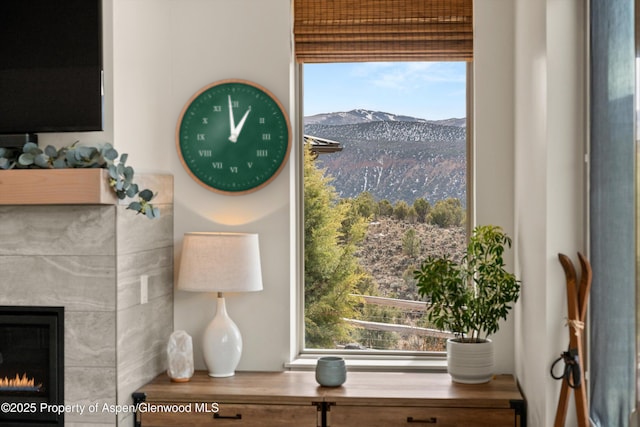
12:59
